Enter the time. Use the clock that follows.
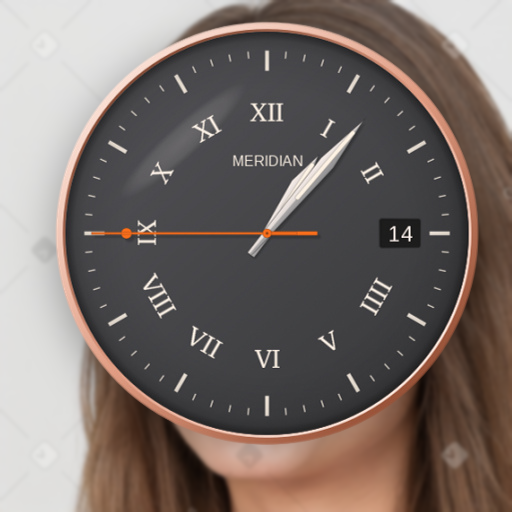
1:06:45
